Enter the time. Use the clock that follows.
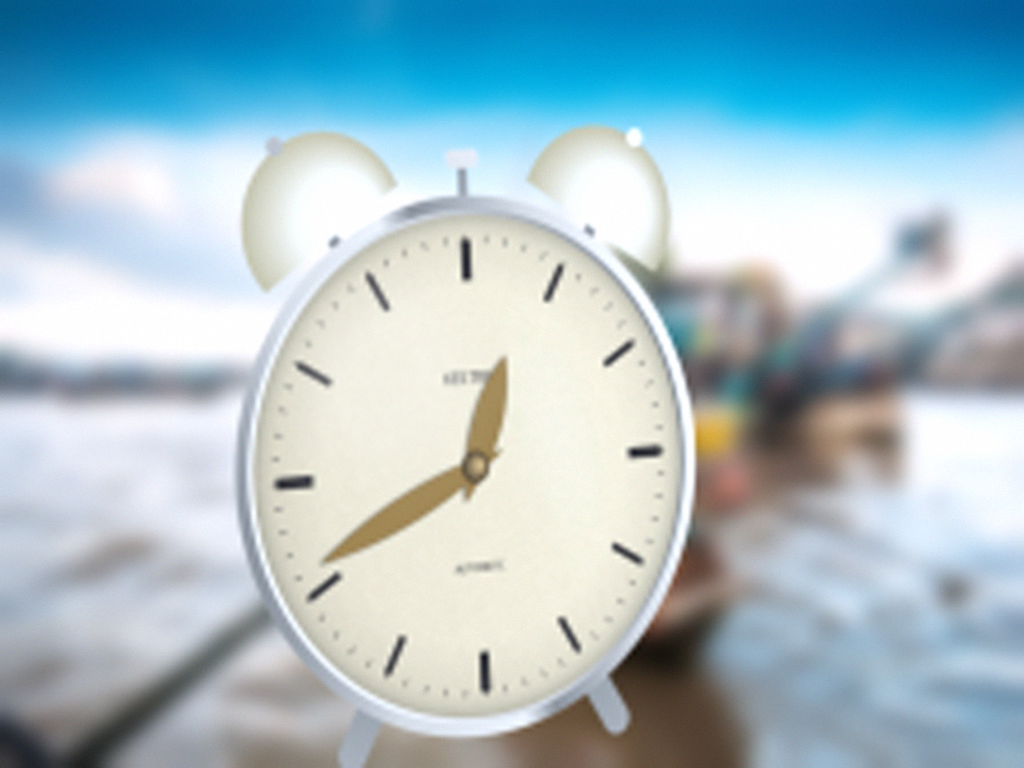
12:41
